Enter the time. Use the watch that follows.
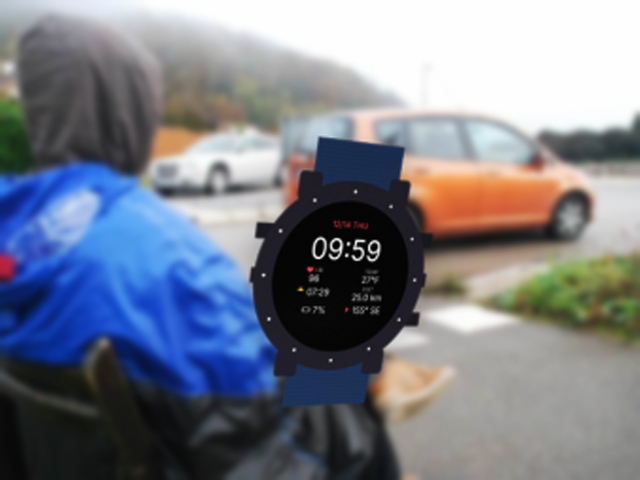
9:59
